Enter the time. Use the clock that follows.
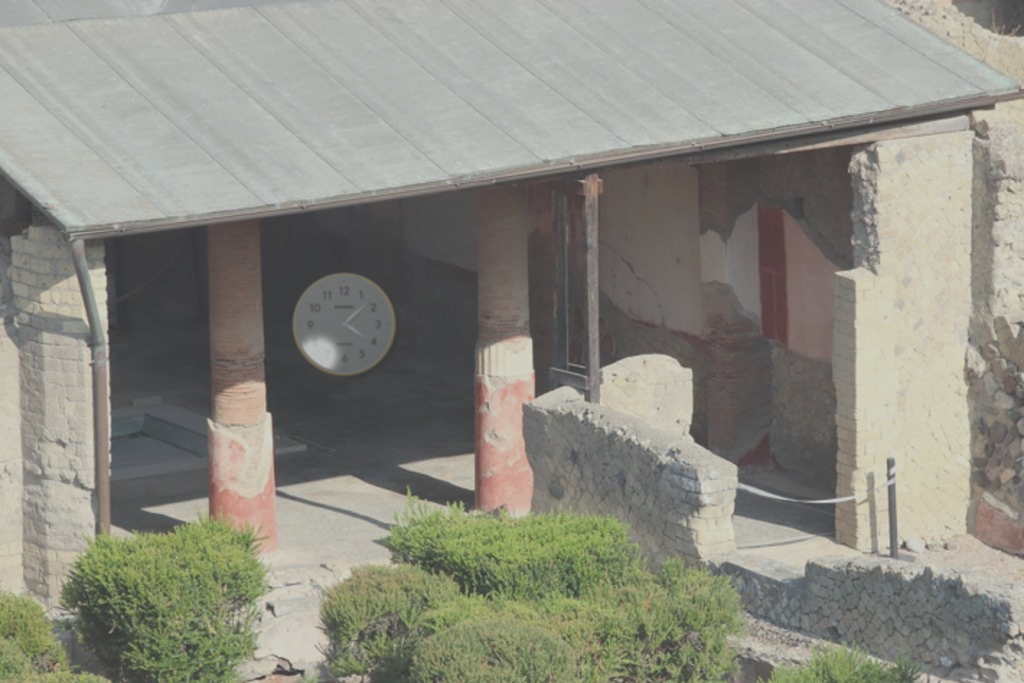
4:08
